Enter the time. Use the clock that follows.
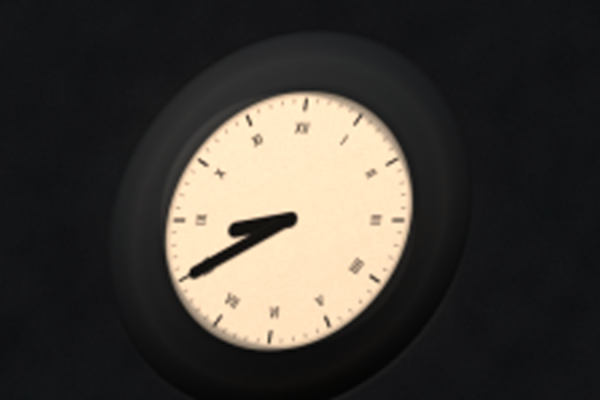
8:40
